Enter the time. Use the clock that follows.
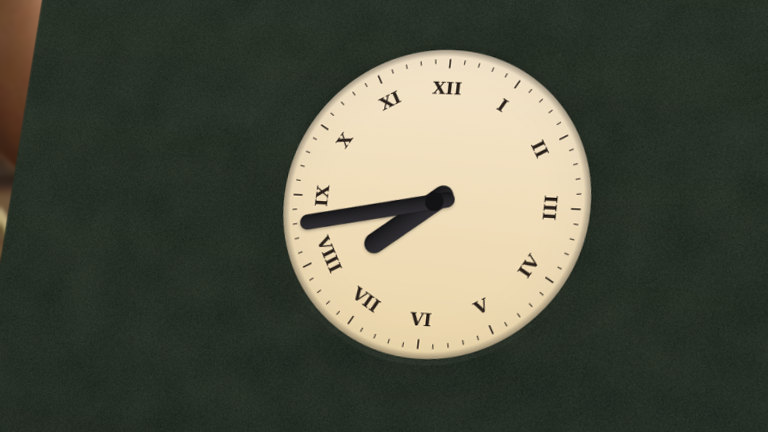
7:43
